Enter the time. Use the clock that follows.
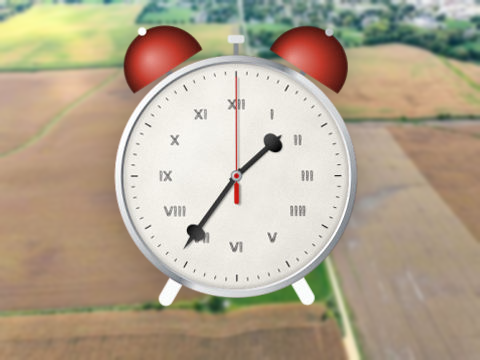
1:36:00
